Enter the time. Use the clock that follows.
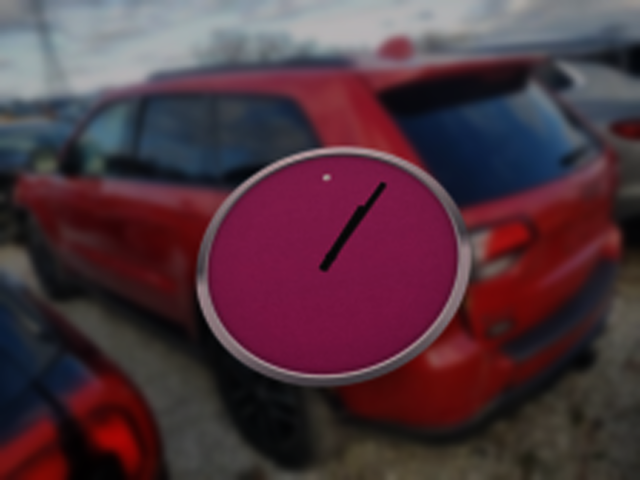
1:06
